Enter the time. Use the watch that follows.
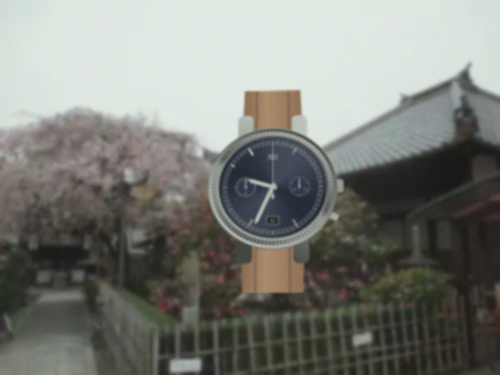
9:34
